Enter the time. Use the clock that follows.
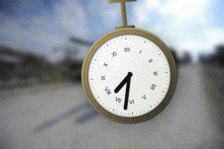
7:32
